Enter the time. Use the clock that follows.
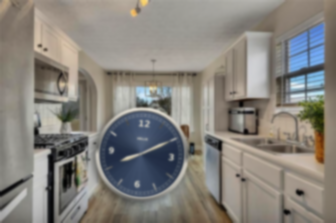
8:10
